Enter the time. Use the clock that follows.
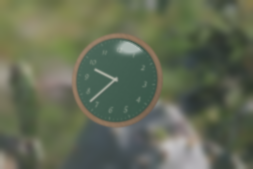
9:37
